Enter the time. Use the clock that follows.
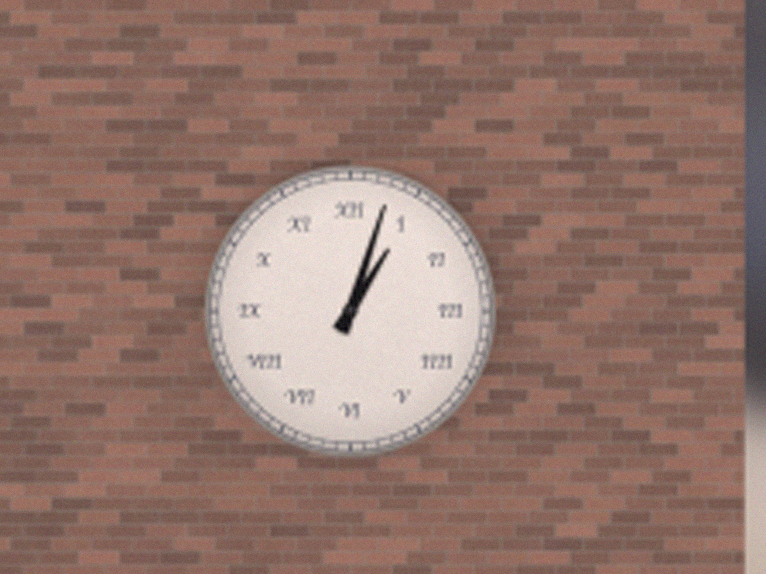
1:03
